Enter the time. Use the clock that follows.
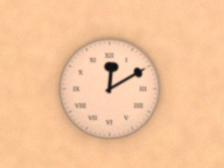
12:10
